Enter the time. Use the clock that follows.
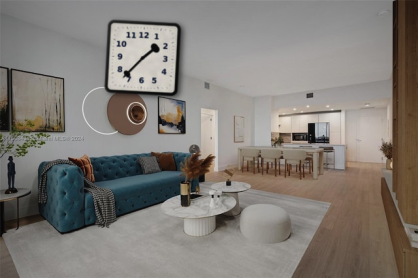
1:37
